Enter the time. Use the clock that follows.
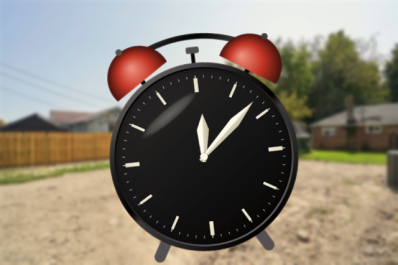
12:08
